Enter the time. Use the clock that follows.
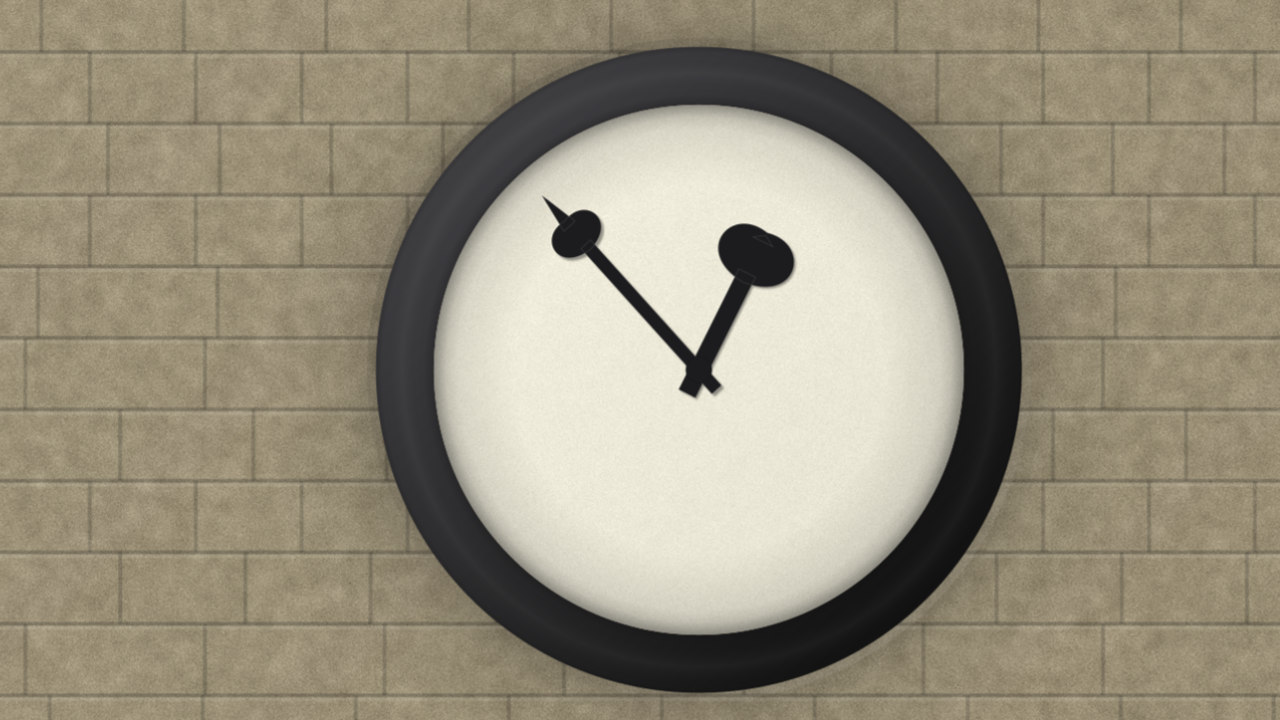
12:53
